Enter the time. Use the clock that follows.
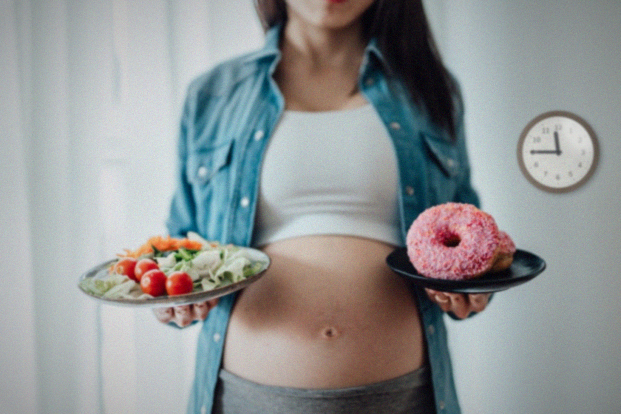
11:45
